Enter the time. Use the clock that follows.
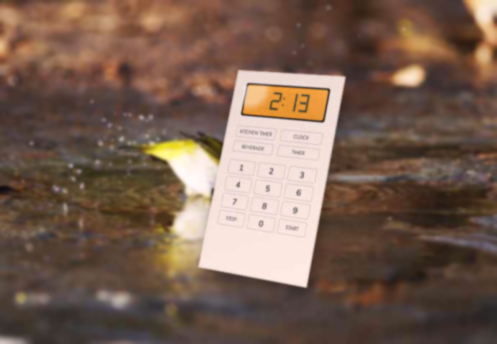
2:13
